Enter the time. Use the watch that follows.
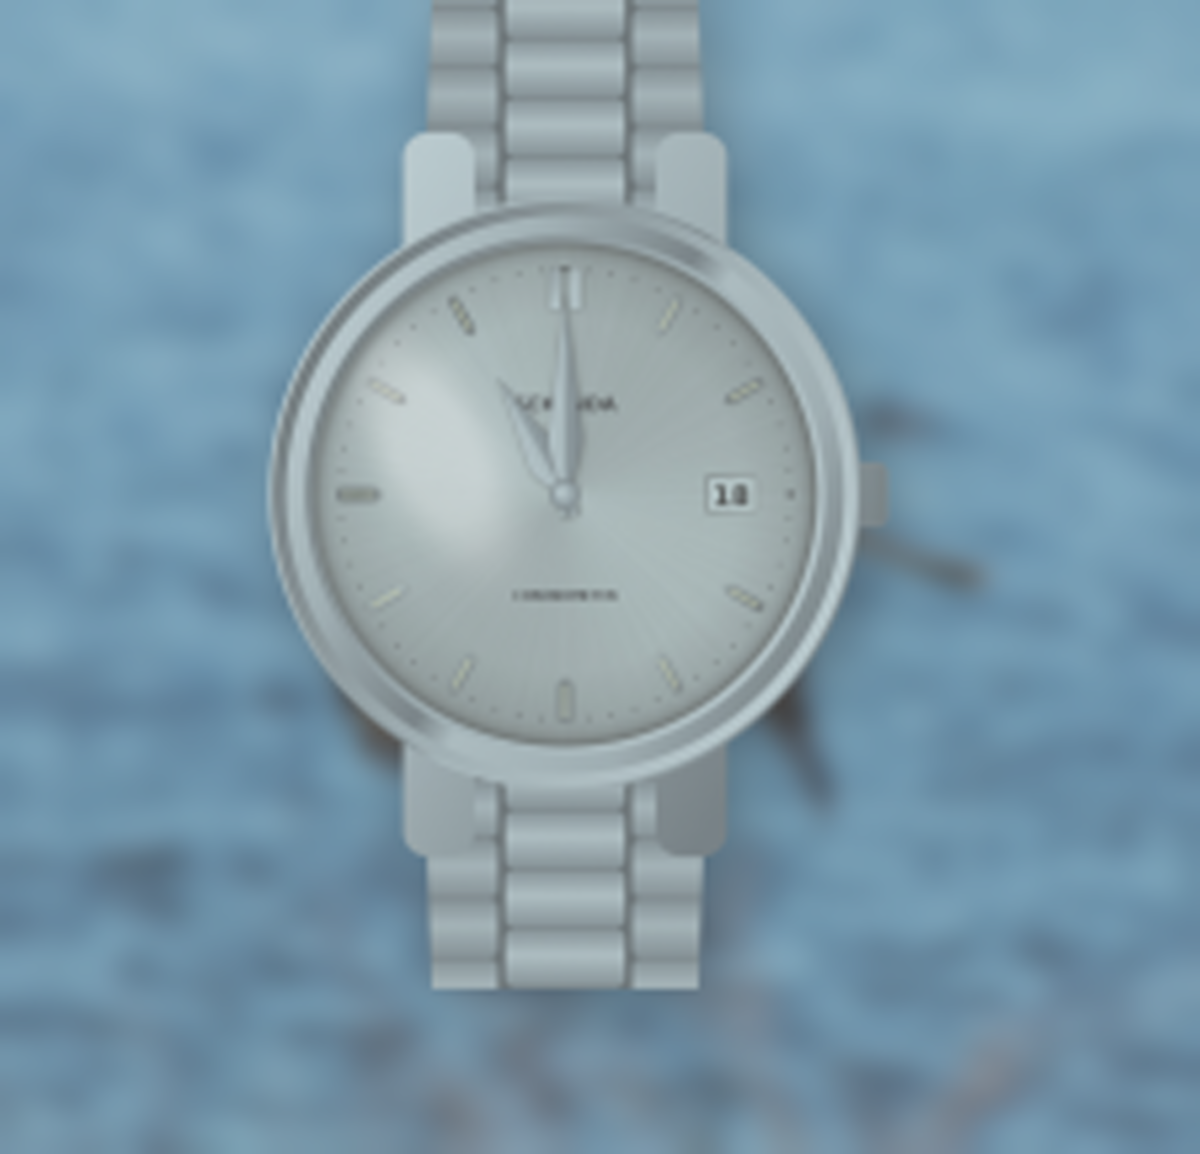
11:00
